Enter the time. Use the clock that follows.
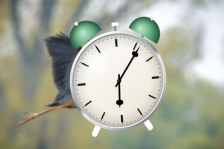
6:06
